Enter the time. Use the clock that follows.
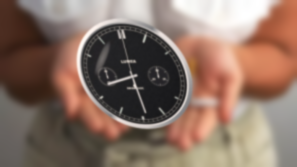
8:29
